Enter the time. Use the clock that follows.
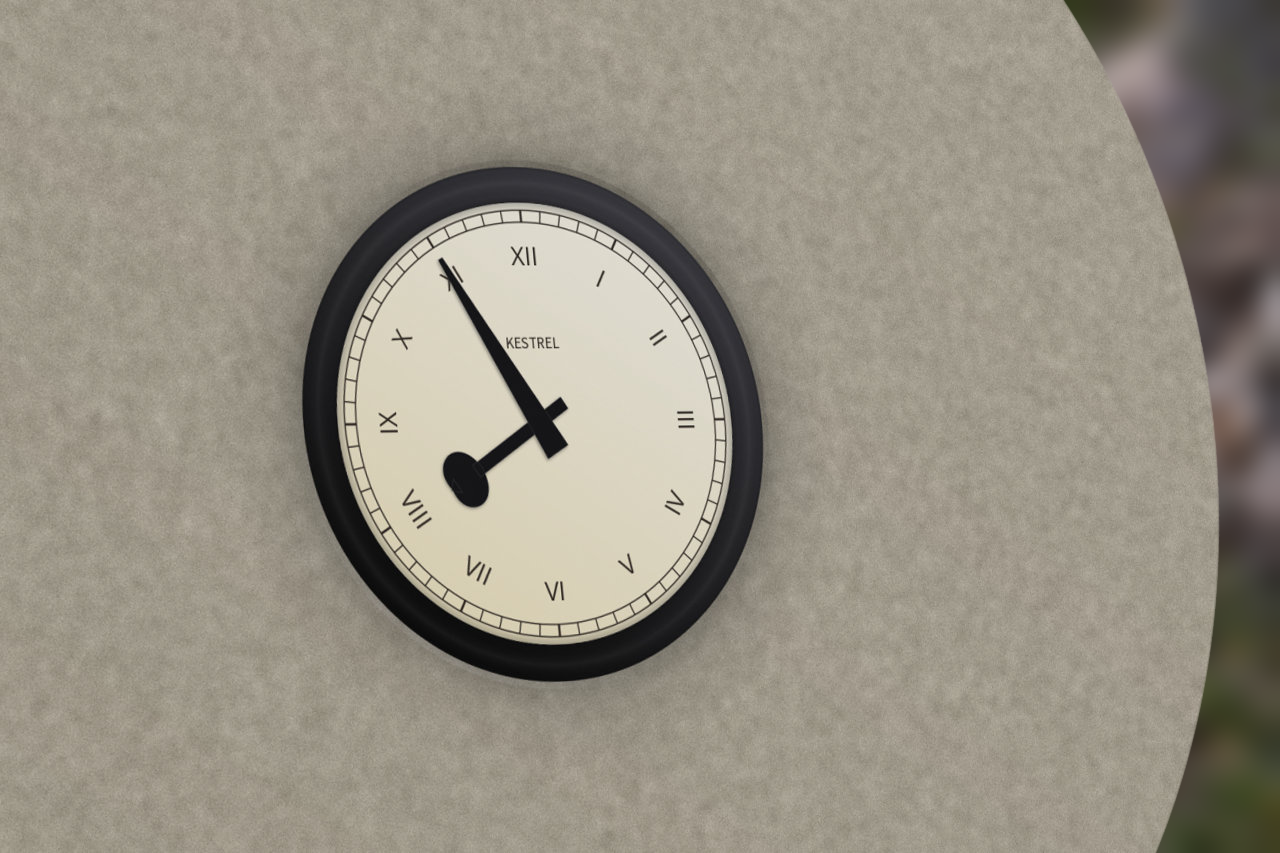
7:55
